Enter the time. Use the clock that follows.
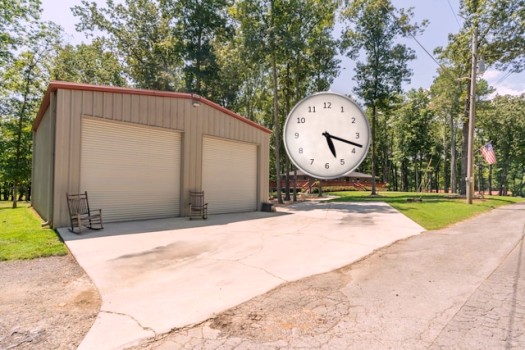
5:18
